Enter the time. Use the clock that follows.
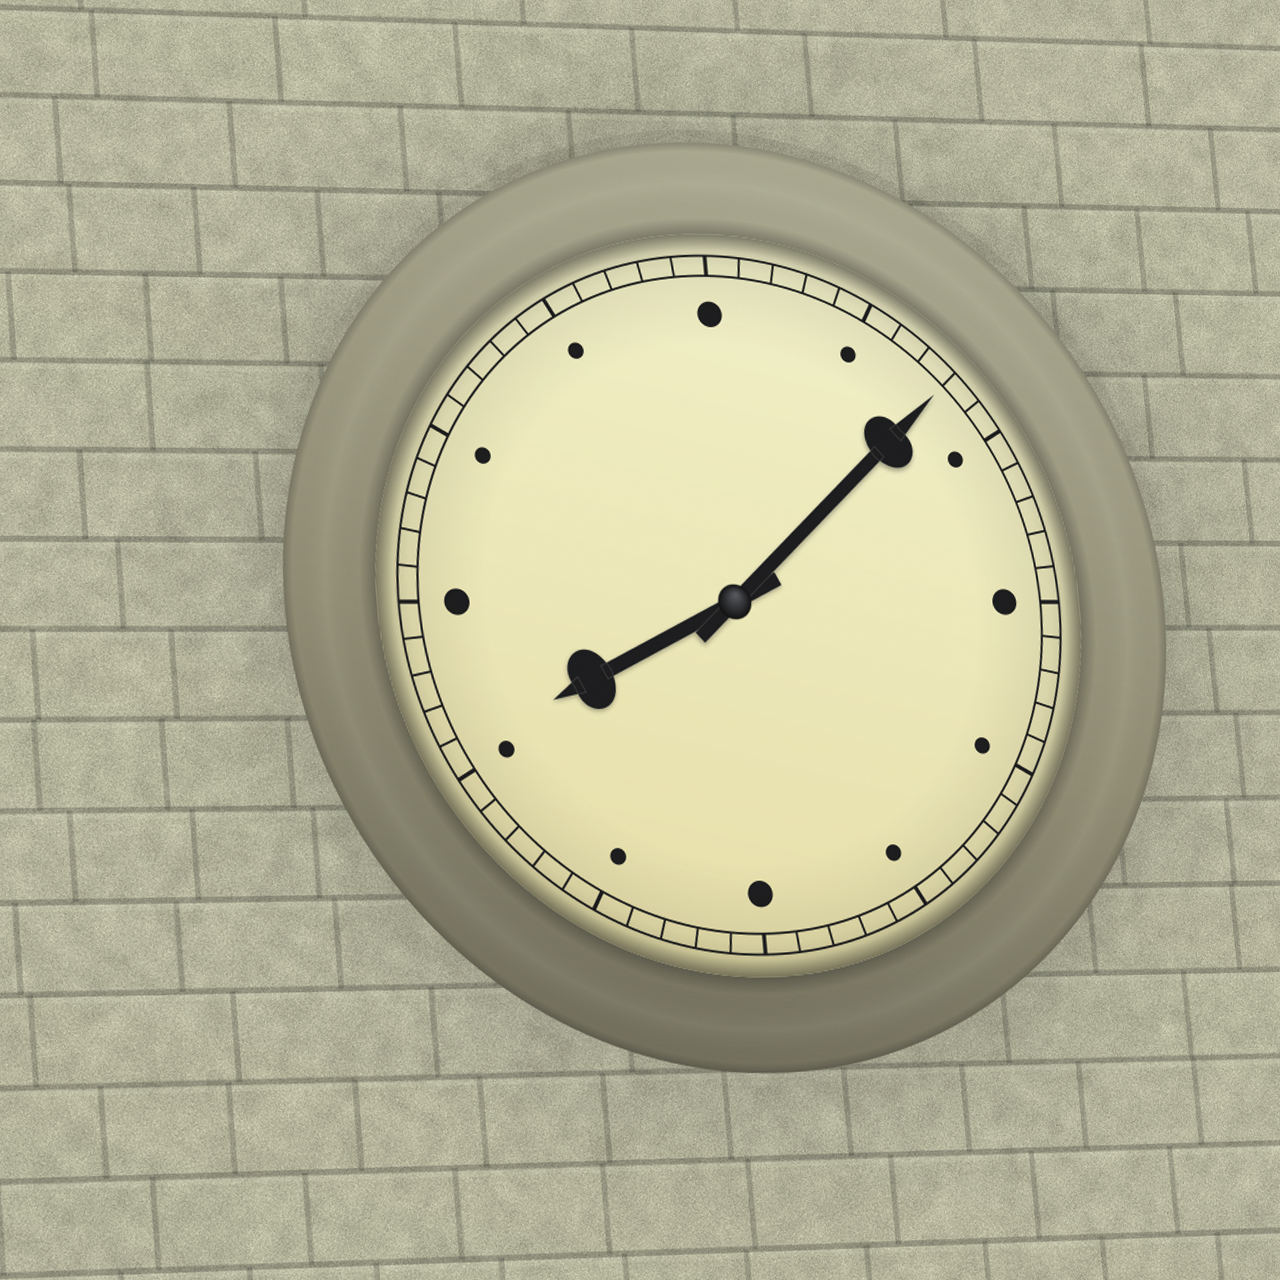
8:08
